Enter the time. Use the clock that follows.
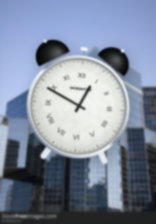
12:49
